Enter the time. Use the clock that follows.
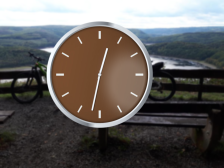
12:32
